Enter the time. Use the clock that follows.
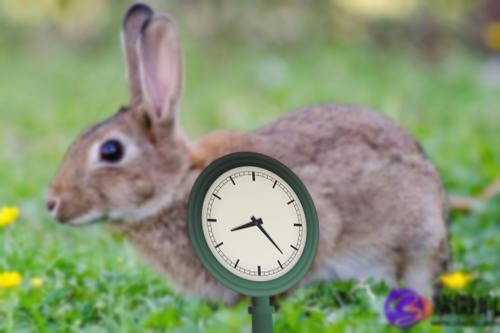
8:23
